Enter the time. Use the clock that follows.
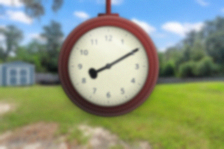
8:10
